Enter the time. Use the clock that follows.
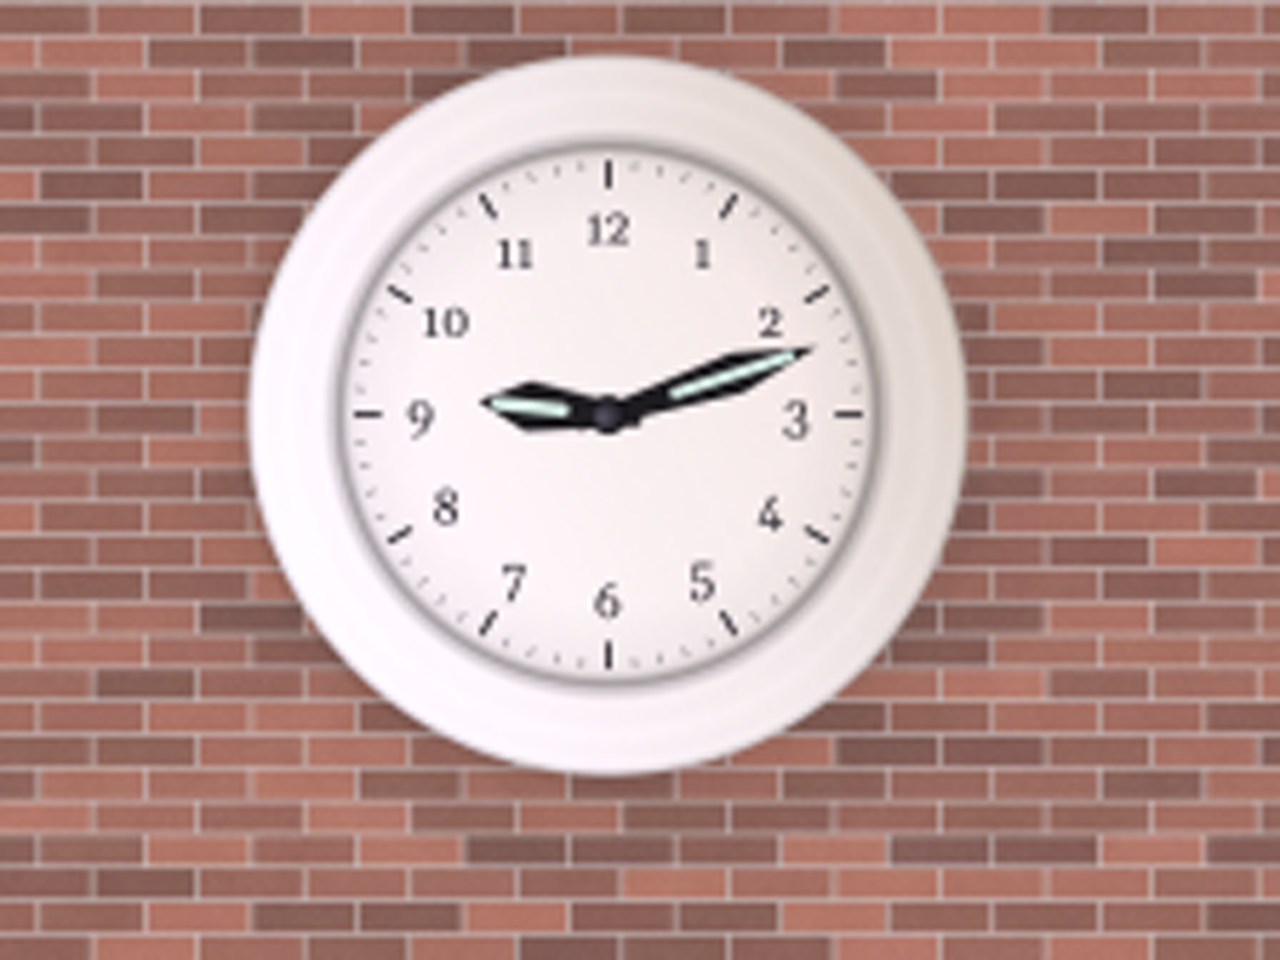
9:12
